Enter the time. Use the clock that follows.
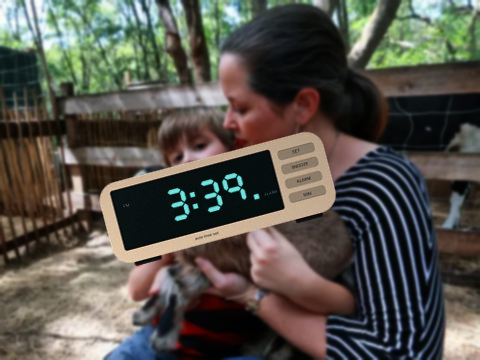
3:39
